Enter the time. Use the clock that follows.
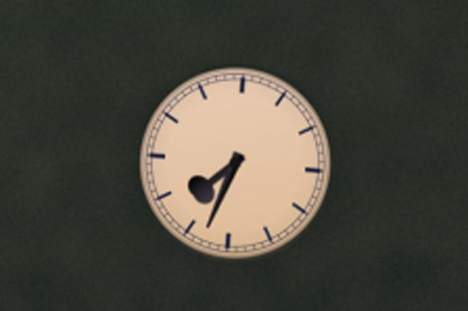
7:33
